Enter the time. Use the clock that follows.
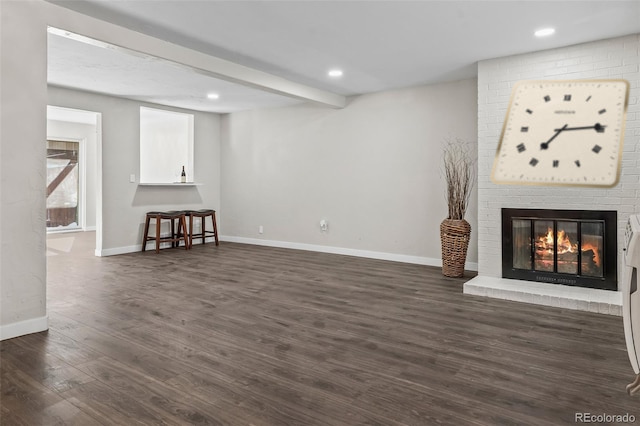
7:14
